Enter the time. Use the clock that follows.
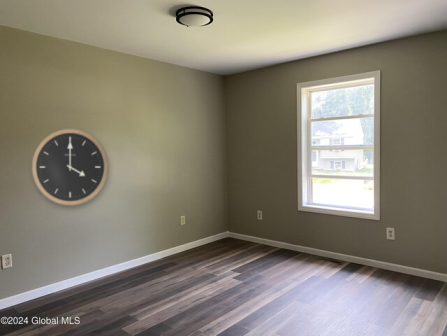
4:00
